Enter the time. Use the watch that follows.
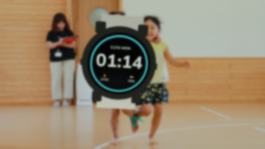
1:14
